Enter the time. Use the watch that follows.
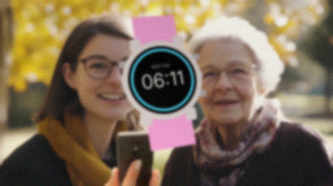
6:11
